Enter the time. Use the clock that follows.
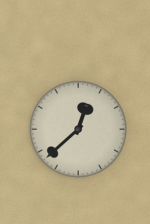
12:38
